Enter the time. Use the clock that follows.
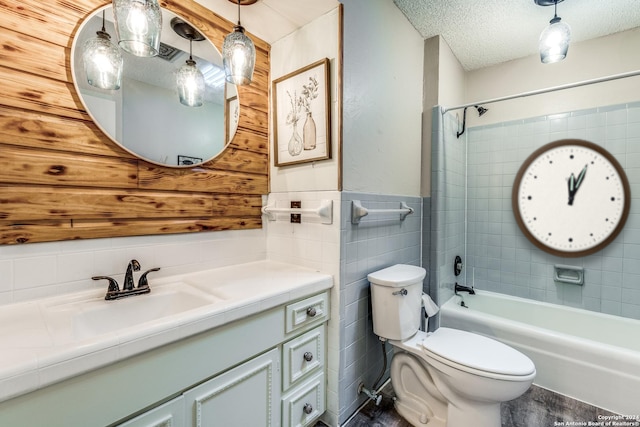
12:04
